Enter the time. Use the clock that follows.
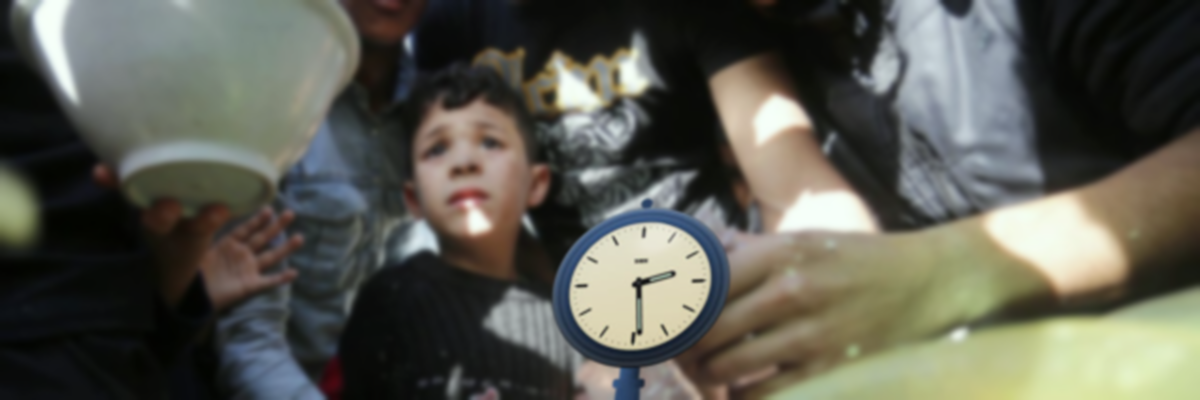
2:29
